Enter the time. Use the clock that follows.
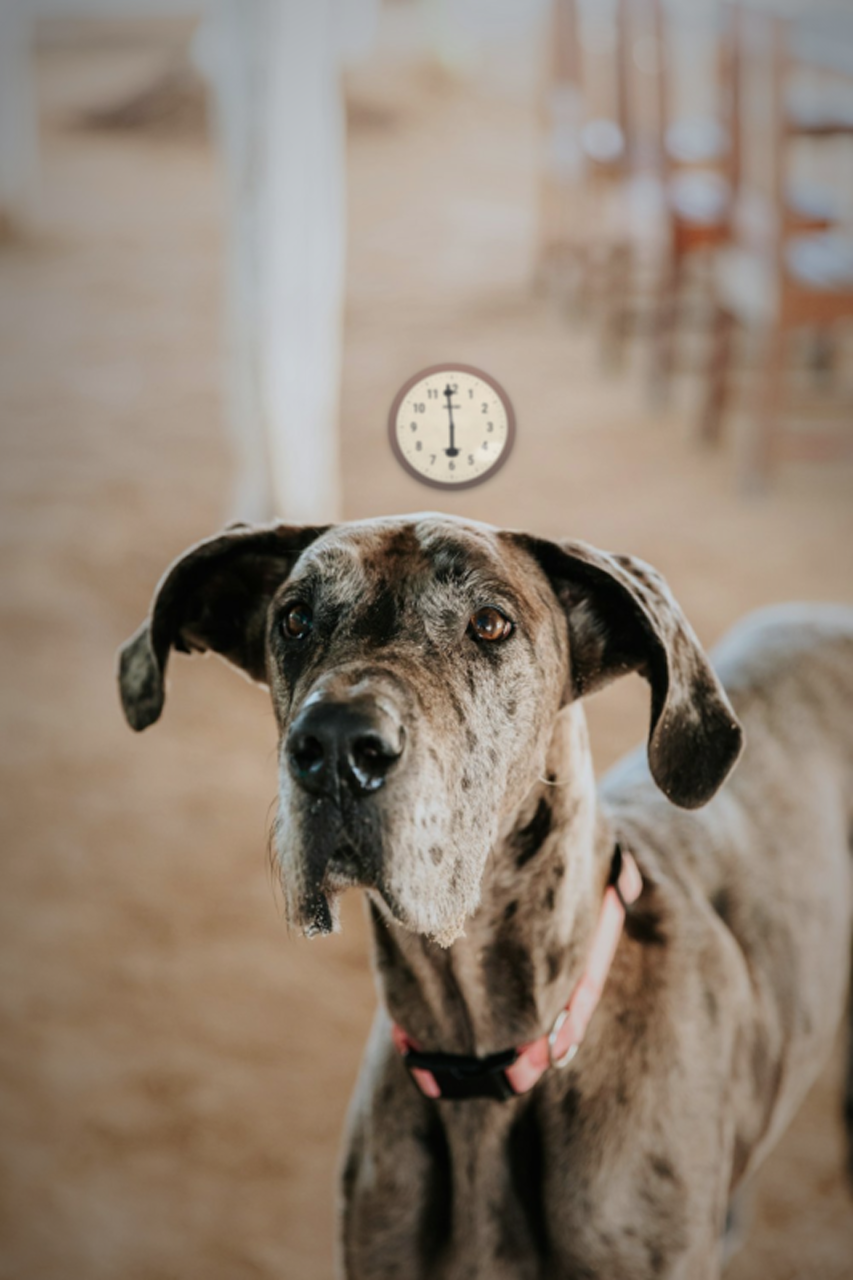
5:59
